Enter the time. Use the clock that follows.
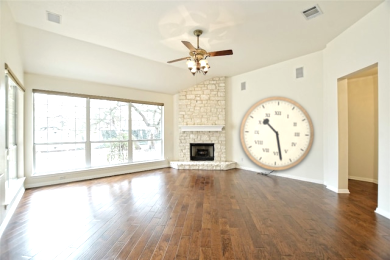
10:28
